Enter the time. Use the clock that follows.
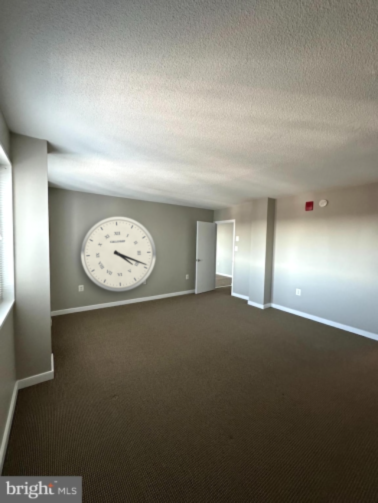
4:19
